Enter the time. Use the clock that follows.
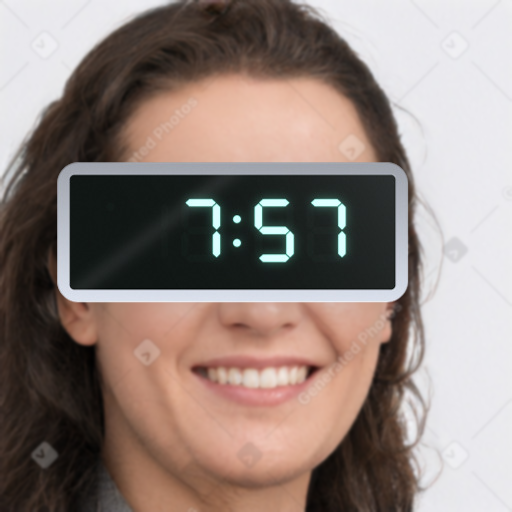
7:57
